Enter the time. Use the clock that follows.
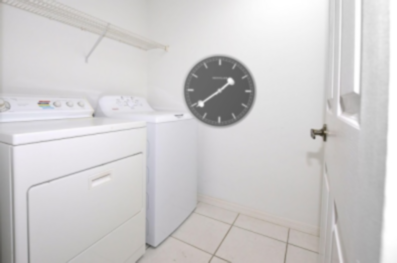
1:39
